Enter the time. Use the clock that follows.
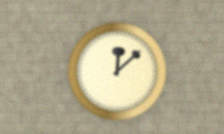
12:08
